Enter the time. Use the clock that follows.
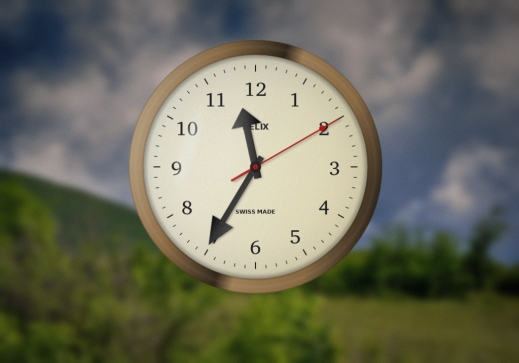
11:35:10
